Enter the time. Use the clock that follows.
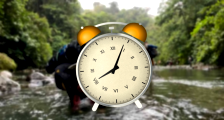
8:04
